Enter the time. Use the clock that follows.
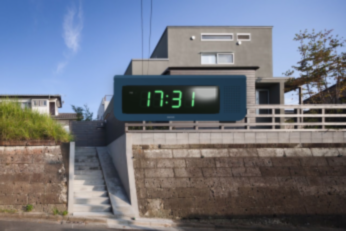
17:31
